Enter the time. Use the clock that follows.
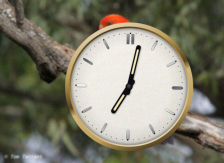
7:02
